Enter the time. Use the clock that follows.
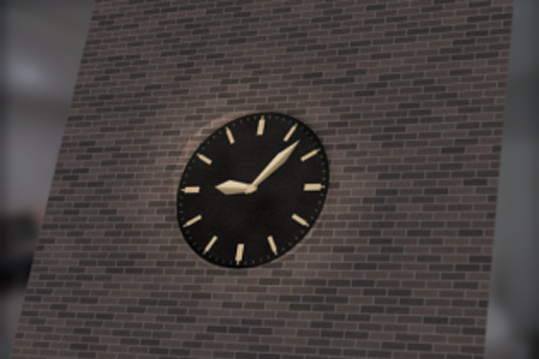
9:07
